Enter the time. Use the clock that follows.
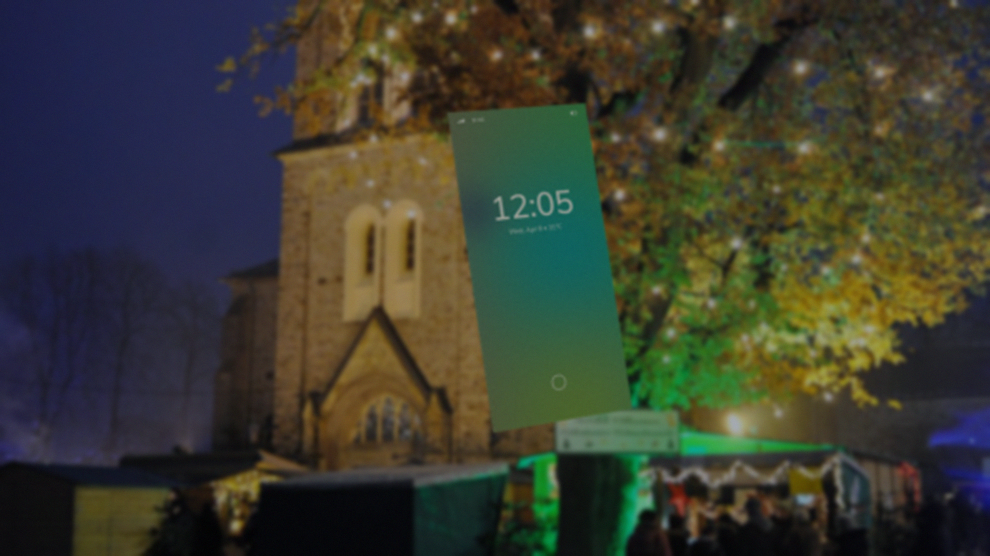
12:05
